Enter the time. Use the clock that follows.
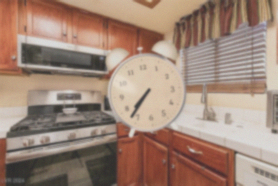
7:37
